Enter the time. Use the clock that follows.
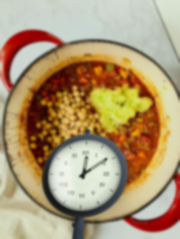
12:09
